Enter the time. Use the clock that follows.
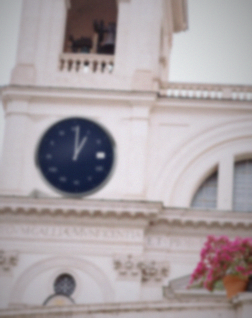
1:01
